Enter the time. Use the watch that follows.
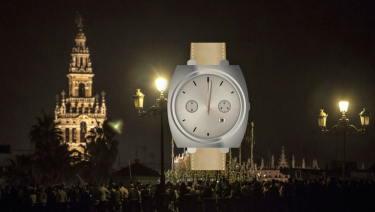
12:01
